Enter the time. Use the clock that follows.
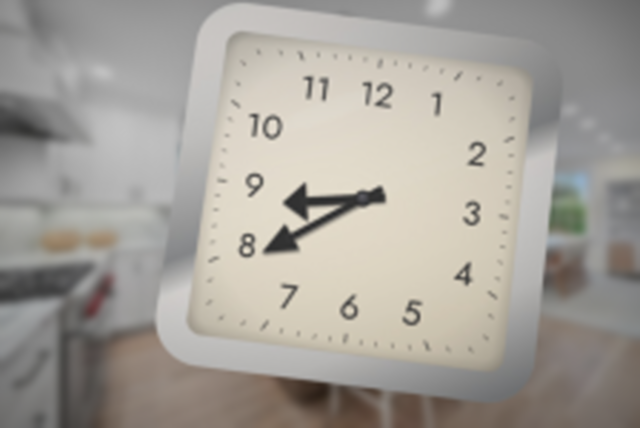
8:39
